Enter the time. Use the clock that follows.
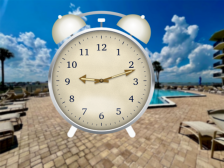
9:12
